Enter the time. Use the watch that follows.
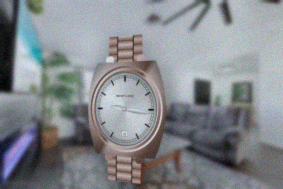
9:16
